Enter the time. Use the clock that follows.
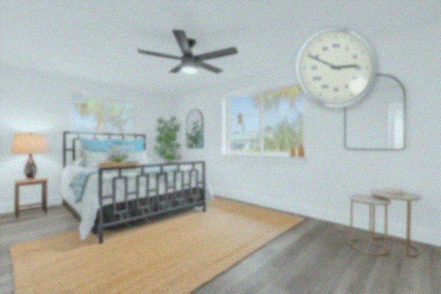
2:49
